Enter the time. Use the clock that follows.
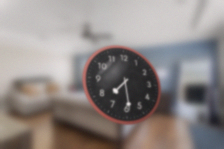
7:29
